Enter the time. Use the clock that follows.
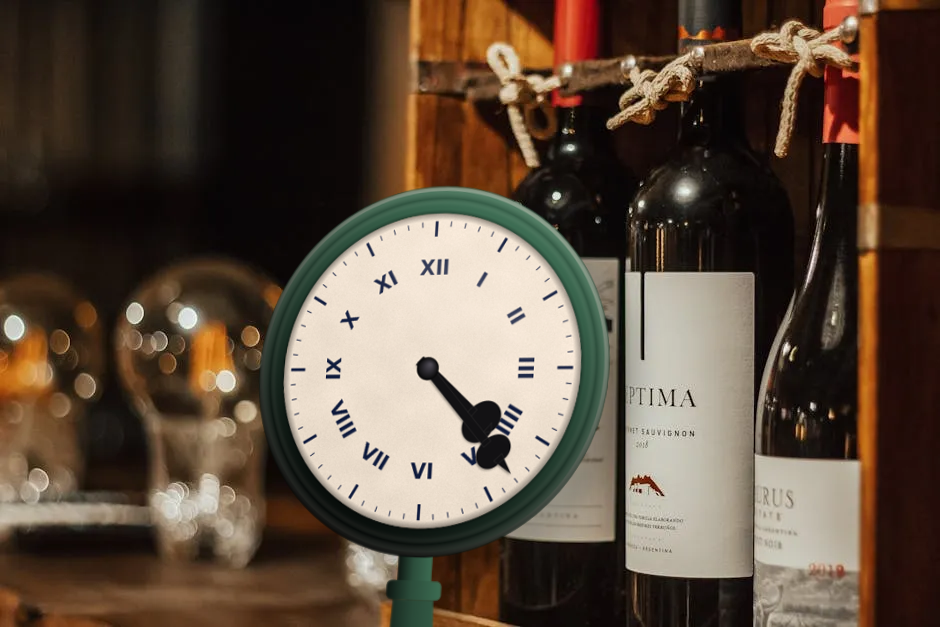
4:23
